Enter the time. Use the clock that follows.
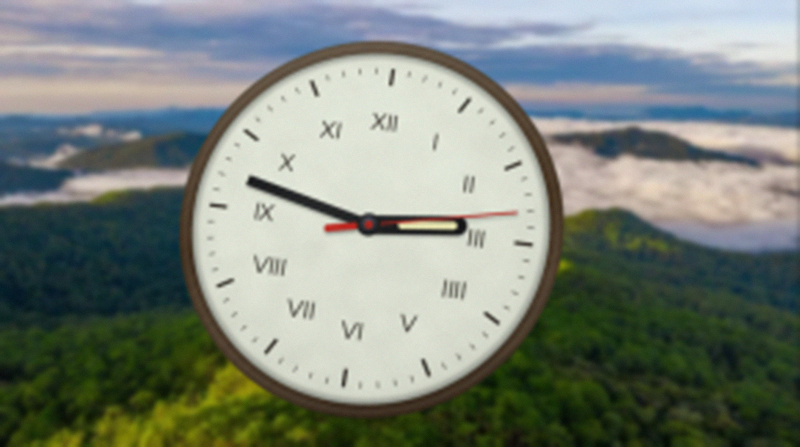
2:47:13
